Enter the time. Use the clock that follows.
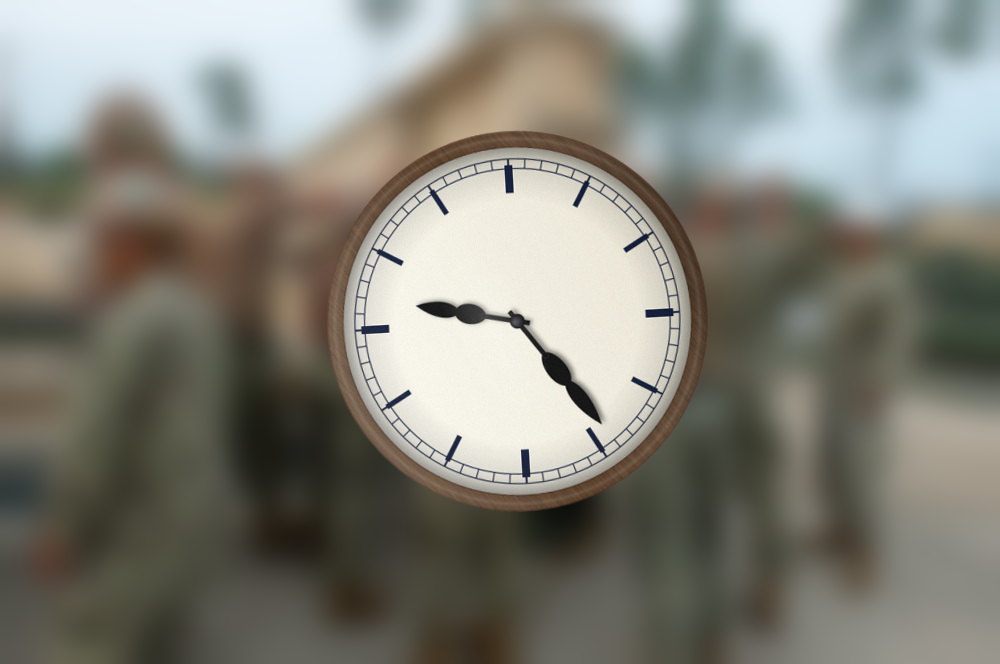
9:24
